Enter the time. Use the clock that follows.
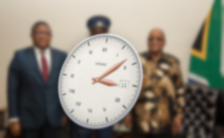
3:08
